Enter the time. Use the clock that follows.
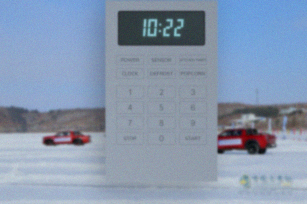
10:22
